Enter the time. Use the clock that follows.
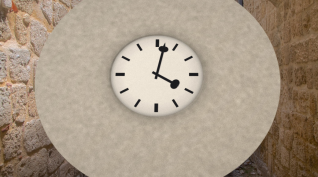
4:02
